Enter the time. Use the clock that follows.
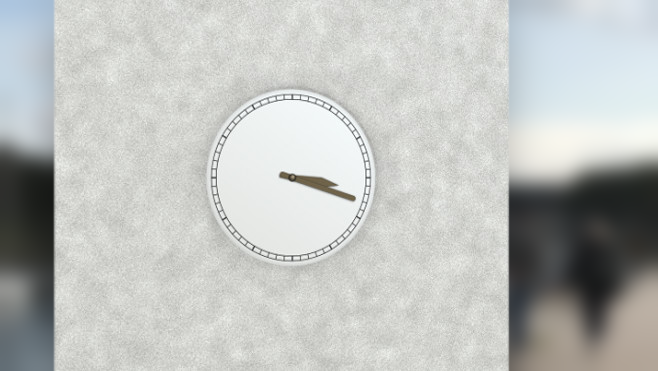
3:18
